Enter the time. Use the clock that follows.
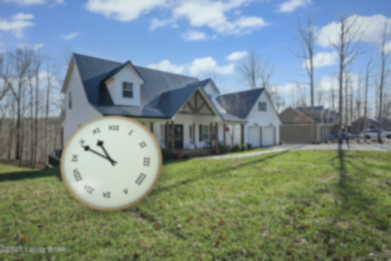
10:49
